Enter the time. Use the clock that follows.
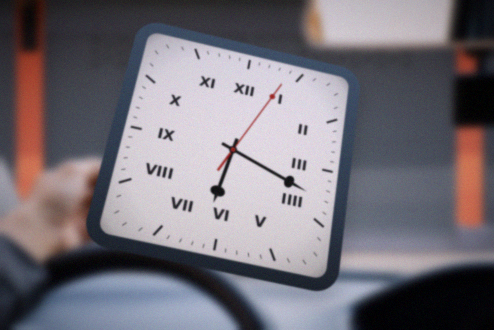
6:18:04
